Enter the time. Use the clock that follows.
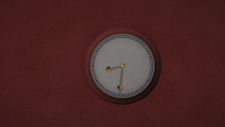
8:31
